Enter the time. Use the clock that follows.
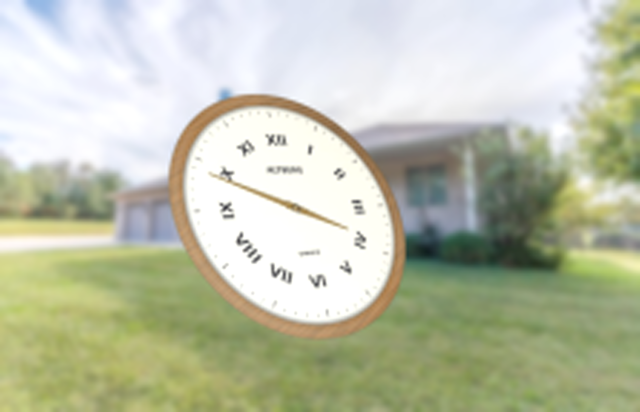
3:49
